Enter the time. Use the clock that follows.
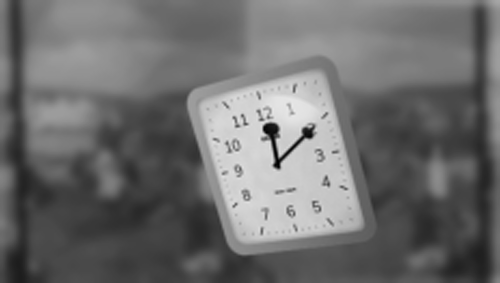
12:10
